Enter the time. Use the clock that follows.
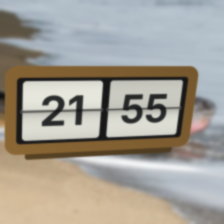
21:55
